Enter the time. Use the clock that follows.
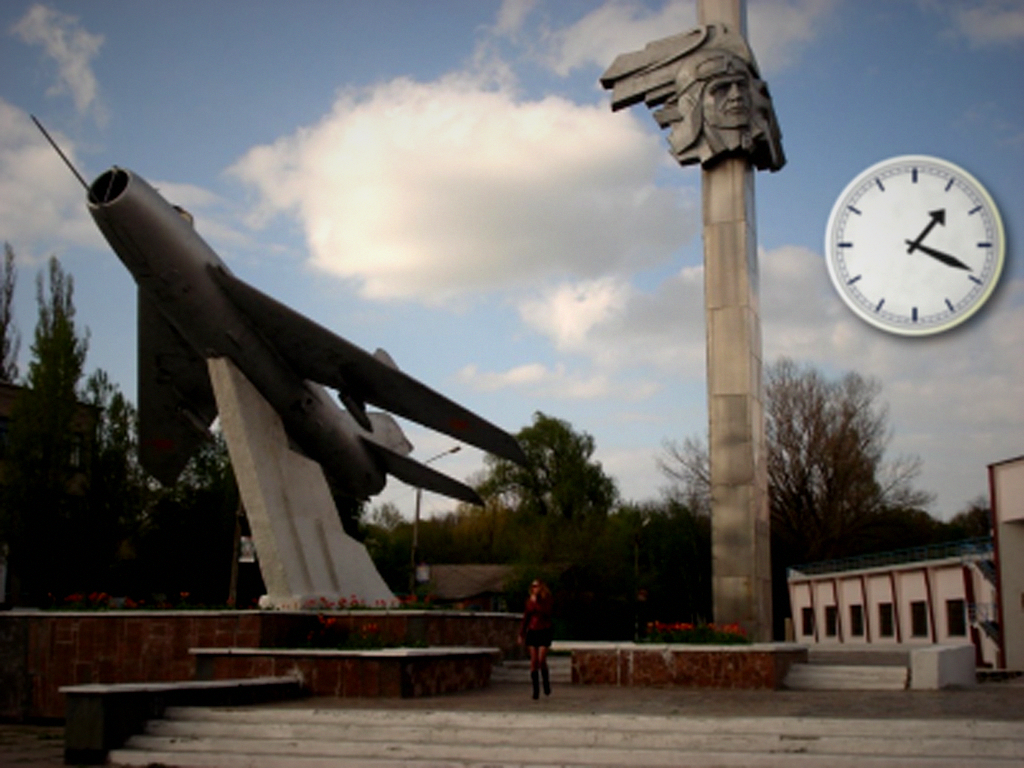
1:19
